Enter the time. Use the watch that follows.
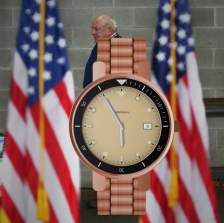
5:55
